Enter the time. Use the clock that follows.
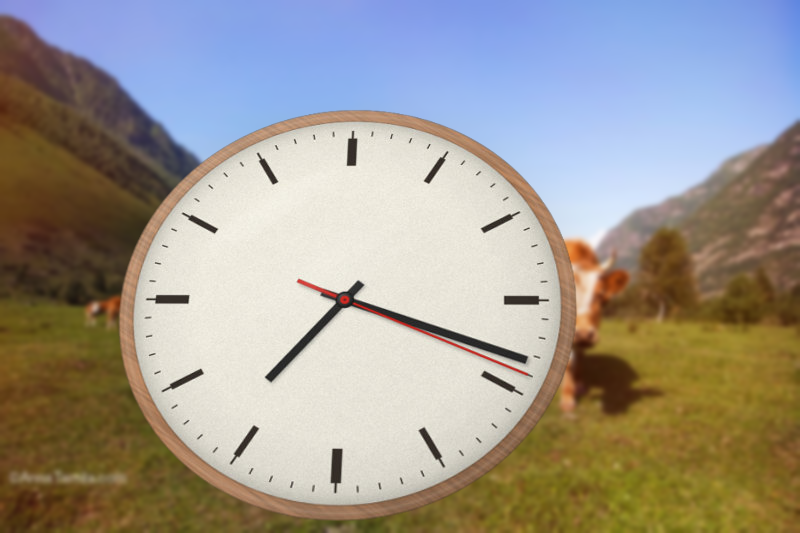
7:18:19
